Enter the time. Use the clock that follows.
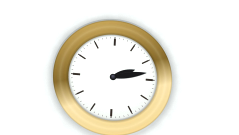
2:13
